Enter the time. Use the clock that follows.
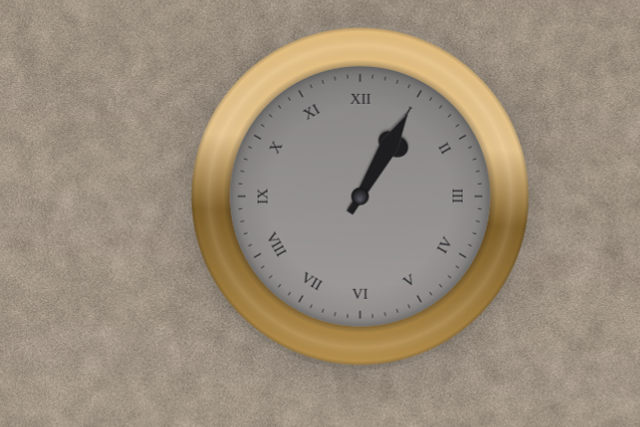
1:05
